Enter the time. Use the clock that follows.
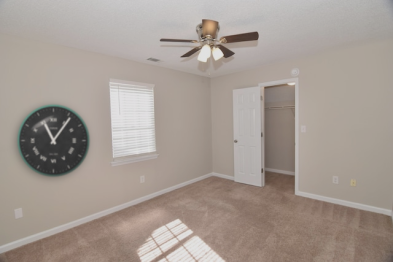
11:06
